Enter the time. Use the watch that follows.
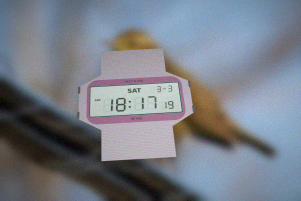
18:17:19
